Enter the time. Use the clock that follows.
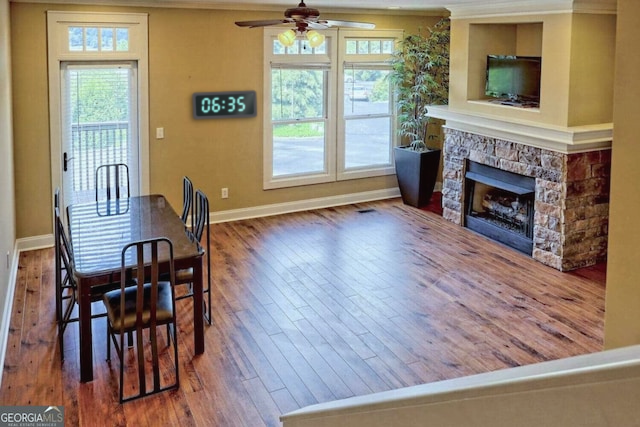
6:35
